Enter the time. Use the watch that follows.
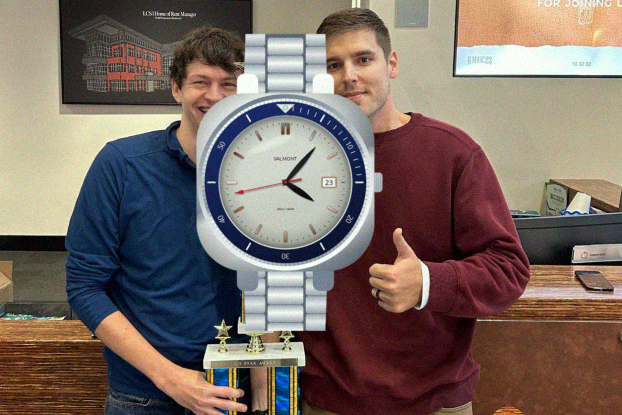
4:06:43
